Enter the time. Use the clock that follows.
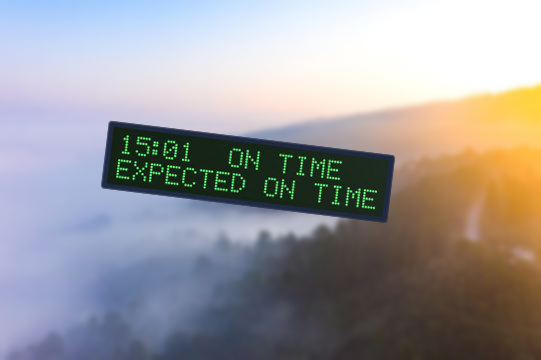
15:01
